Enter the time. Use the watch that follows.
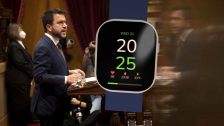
20:25
